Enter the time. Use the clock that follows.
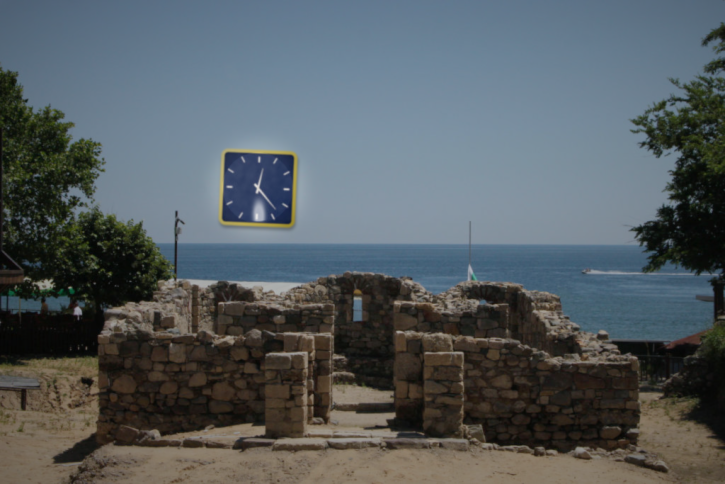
12:23
